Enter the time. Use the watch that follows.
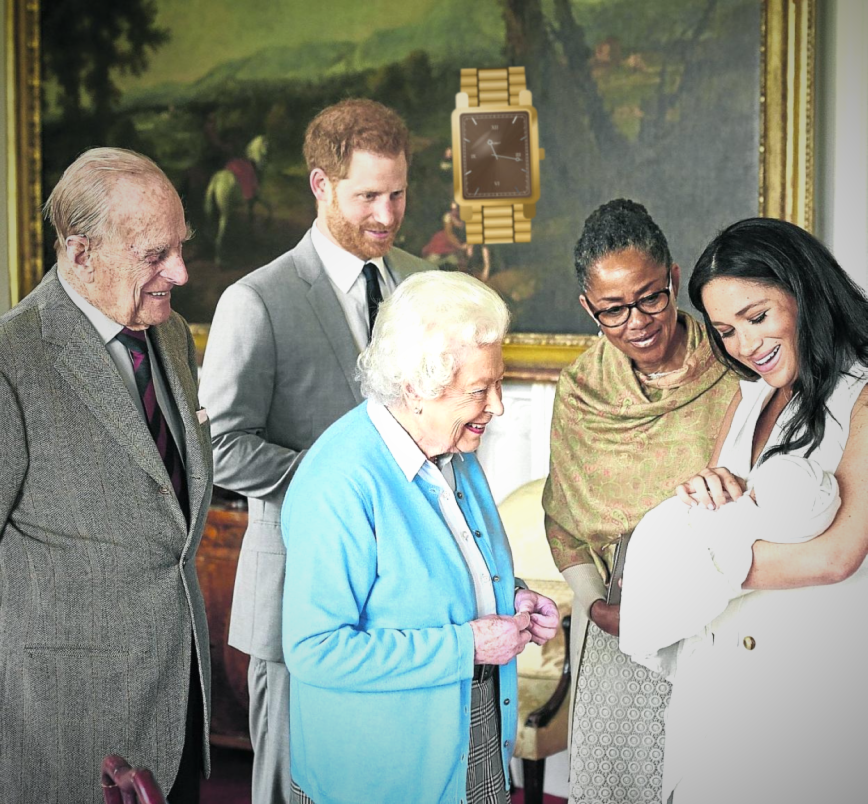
11:17
